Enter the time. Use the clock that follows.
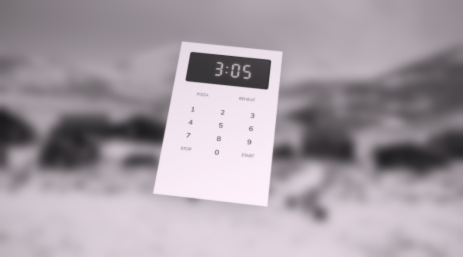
3:05
